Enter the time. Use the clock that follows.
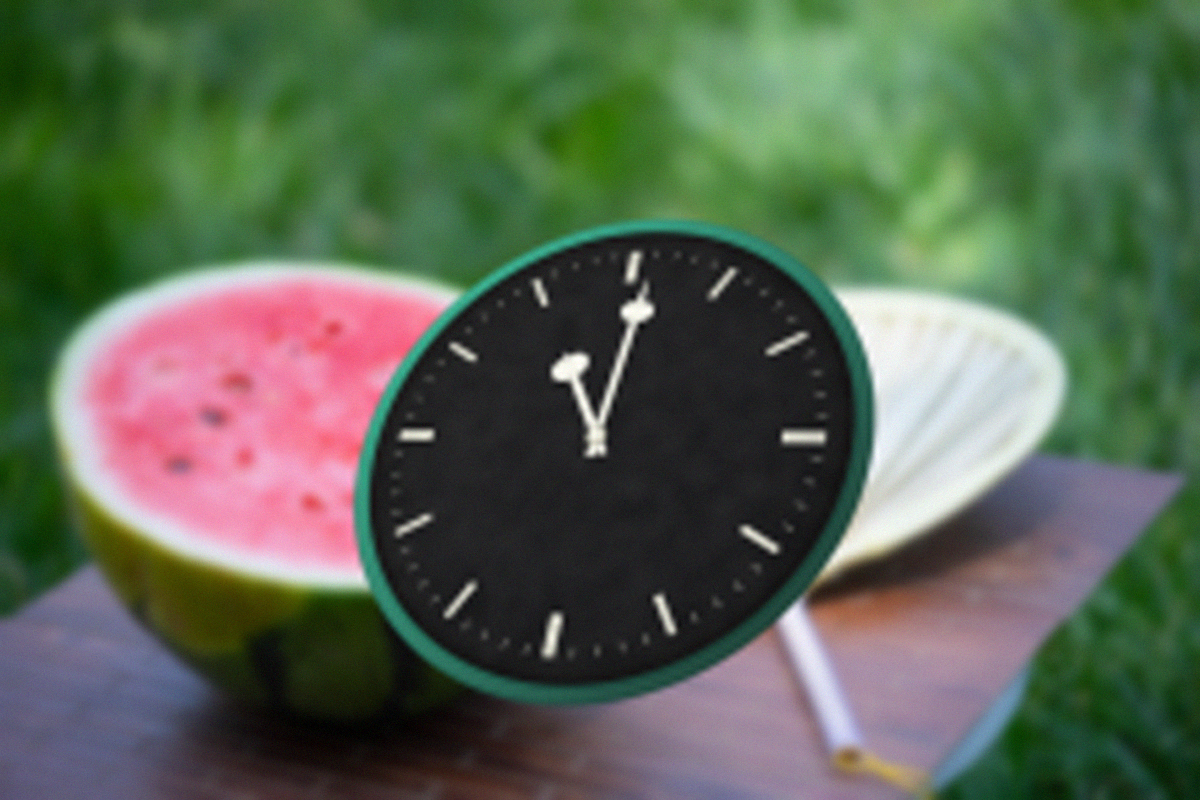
11:01
